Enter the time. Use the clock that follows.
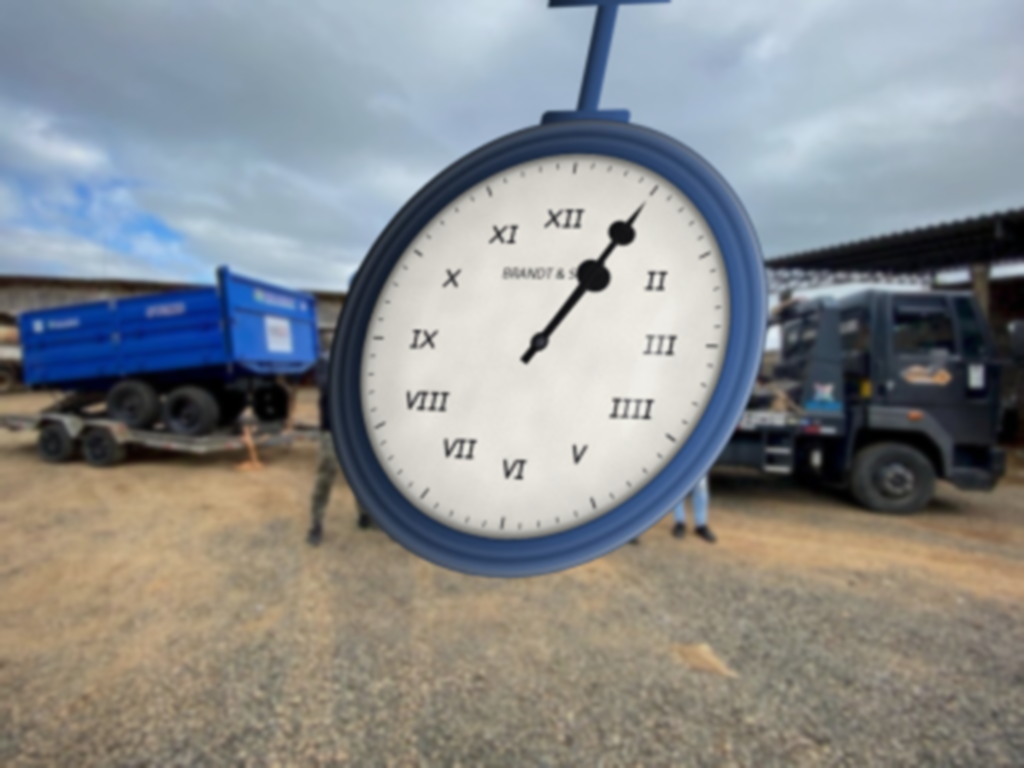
1:05
